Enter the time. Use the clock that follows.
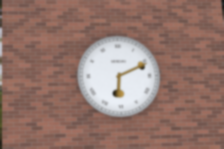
6:11
